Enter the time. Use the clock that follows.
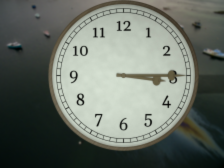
3:15
